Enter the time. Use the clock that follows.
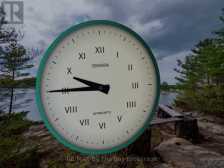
9:45
